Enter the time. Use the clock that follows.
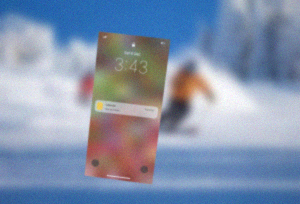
3:43
